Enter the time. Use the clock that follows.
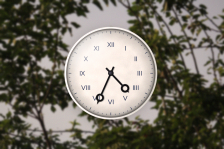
4:34
